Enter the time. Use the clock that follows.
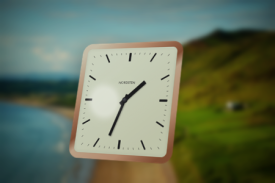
1:33
